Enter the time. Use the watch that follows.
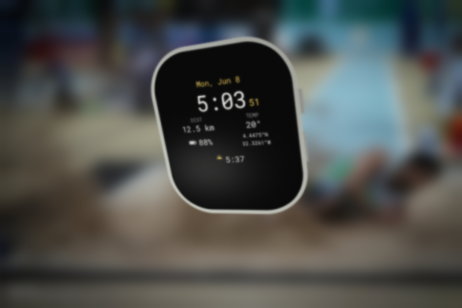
5:03
